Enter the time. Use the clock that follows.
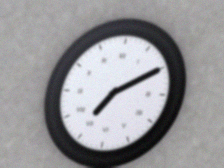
7:10
